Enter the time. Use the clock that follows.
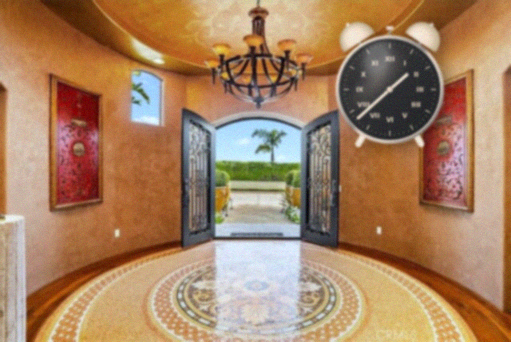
1:38
